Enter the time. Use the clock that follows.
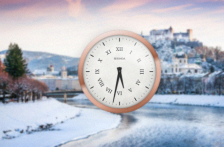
5:32
